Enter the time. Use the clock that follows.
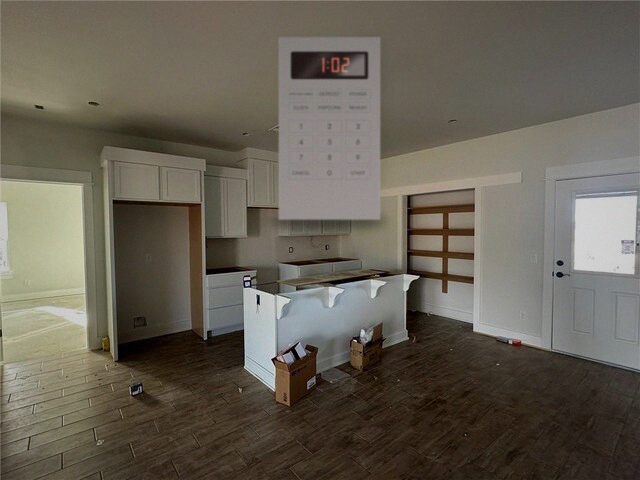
1:02
